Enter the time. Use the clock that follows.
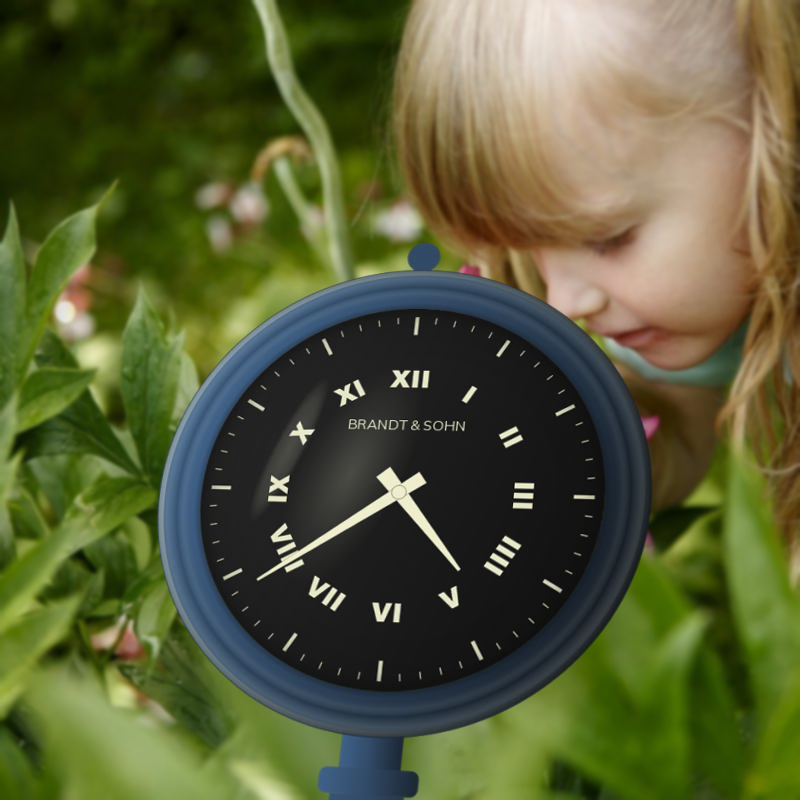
4:39
